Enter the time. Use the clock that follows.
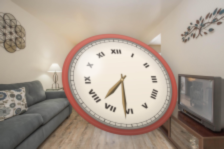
7:31
